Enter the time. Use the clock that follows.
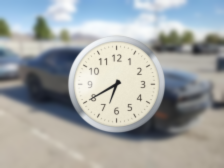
6:40
